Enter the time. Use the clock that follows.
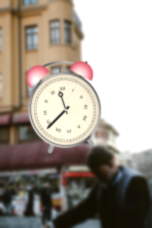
11:39
